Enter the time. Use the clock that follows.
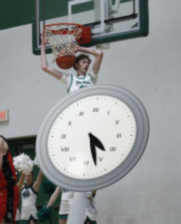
4:27
